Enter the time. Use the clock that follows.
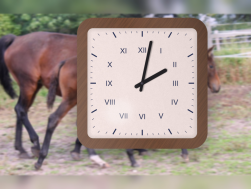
2:02
